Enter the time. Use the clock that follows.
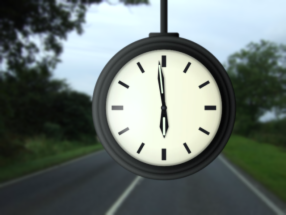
5:59
